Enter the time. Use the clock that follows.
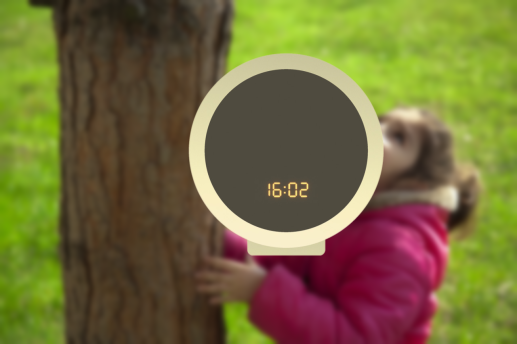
16:02
